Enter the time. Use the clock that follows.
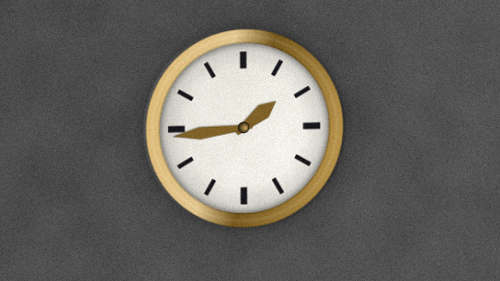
1:44
